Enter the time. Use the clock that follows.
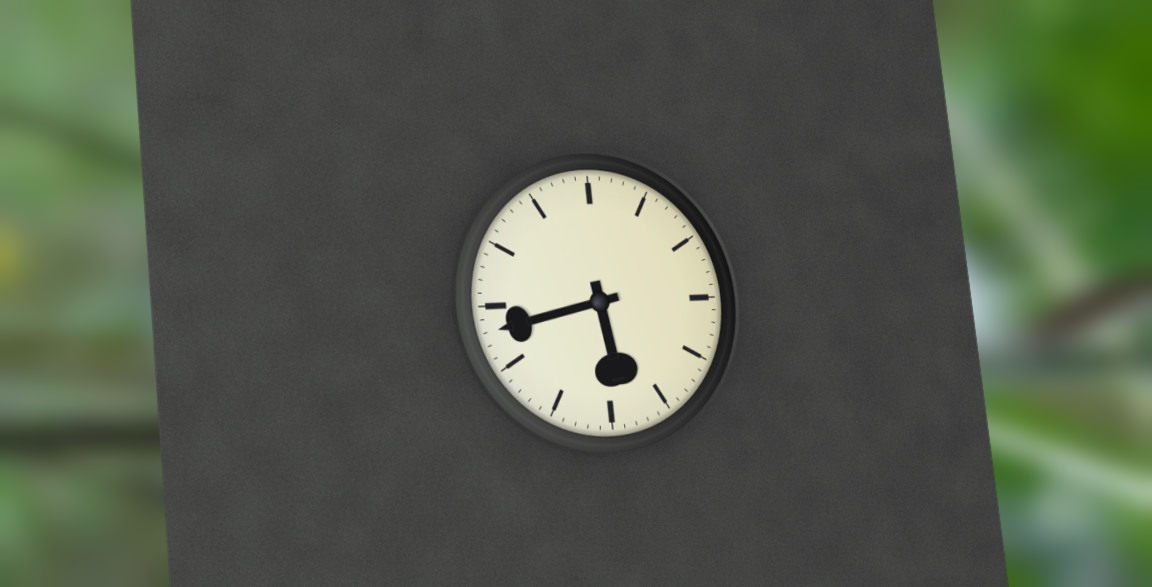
5:43
